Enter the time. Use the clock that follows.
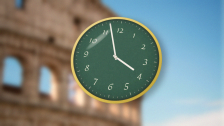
3:57
